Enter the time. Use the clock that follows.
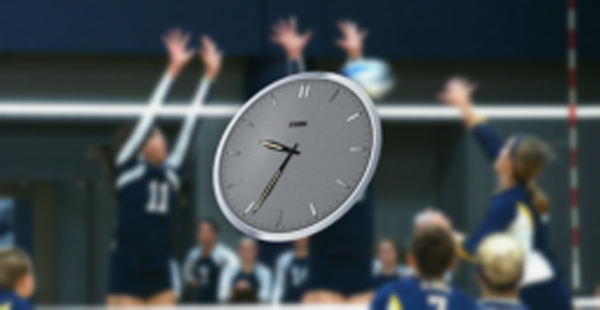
9:34
